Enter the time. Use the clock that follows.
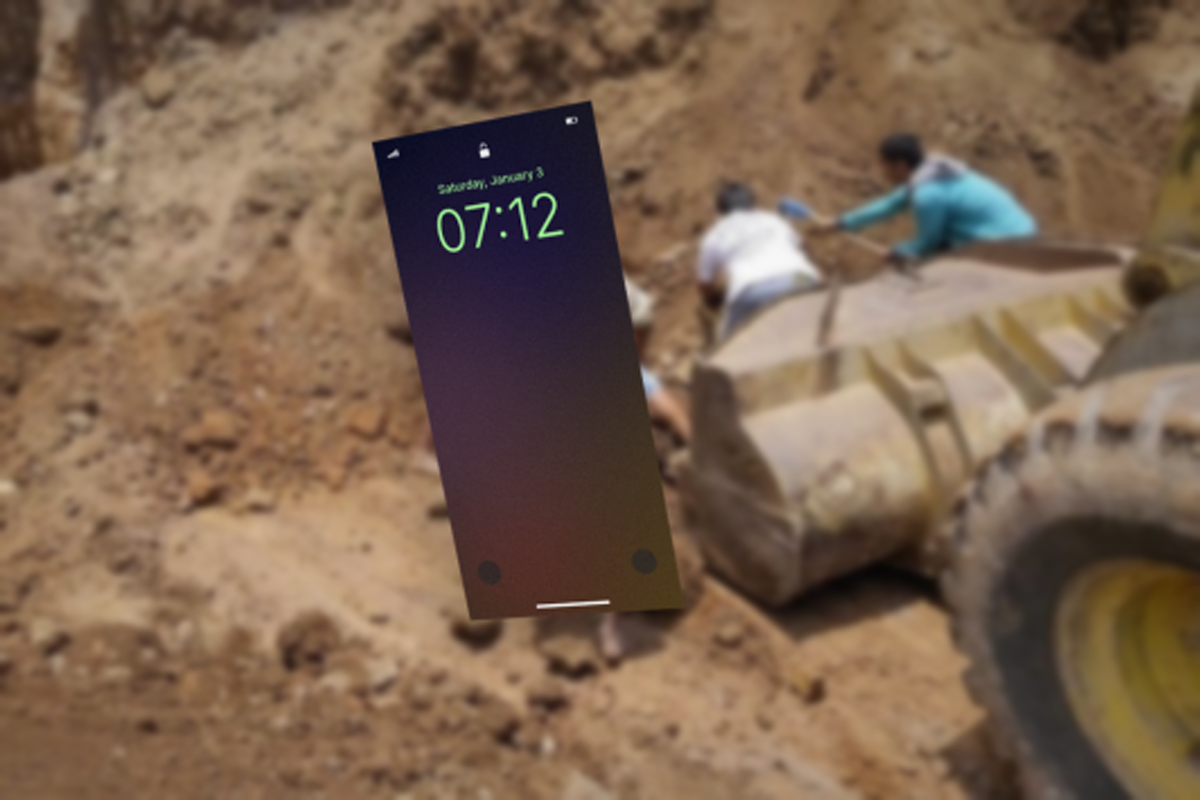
7:12
